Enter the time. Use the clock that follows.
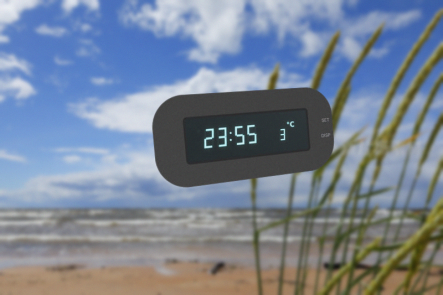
23:55
